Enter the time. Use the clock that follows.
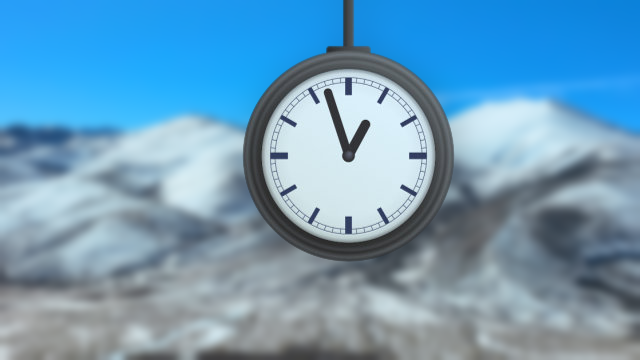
12:57
